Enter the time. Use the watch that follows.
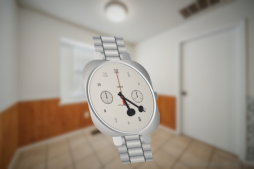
5:21
